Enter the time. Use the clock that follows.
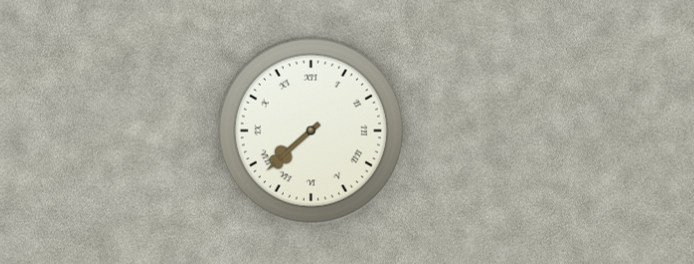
7:38
